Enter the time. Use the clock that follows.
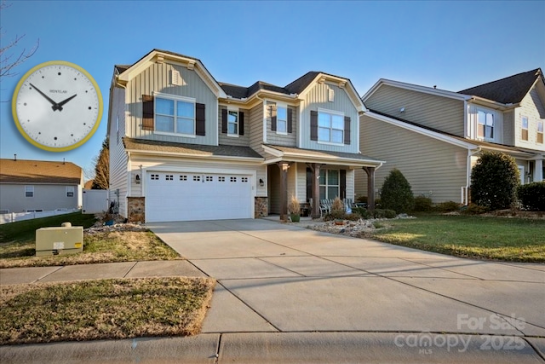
1:51
